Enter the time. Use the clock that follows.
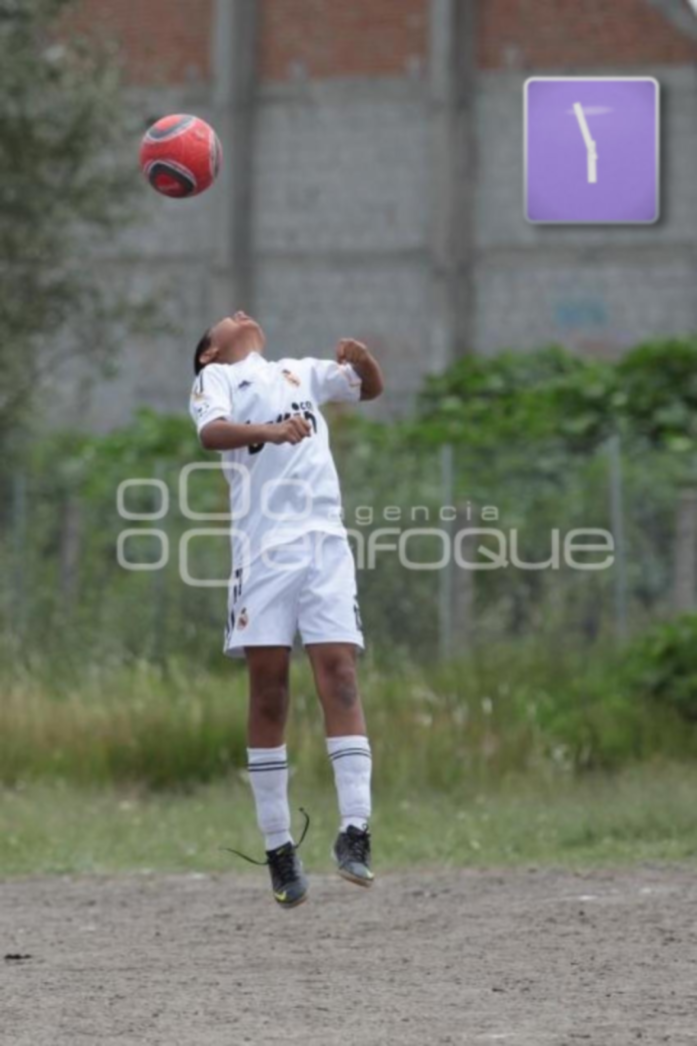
5:57
